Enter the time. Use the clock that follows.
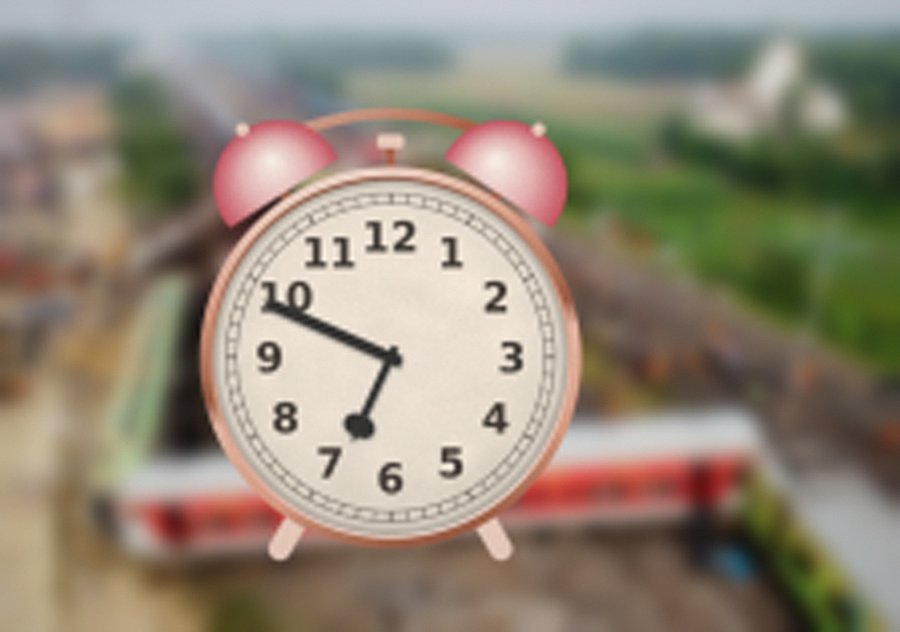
6:49
